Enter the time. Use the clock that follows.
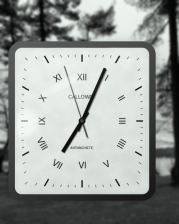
7:03:57
